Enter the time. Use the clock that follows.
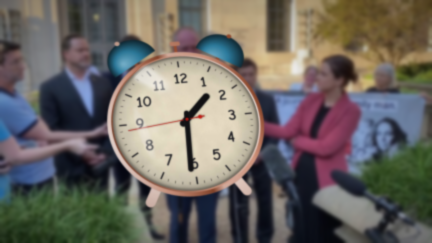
1:30:44
